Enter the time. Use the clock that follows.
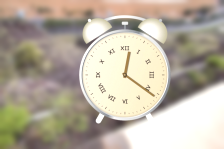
12:21
